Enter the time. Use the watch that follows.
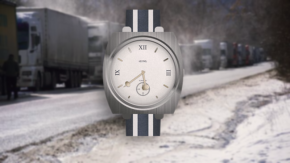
5:39
